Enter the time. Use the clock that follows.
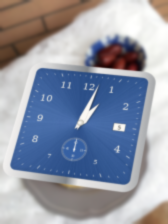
1:02
